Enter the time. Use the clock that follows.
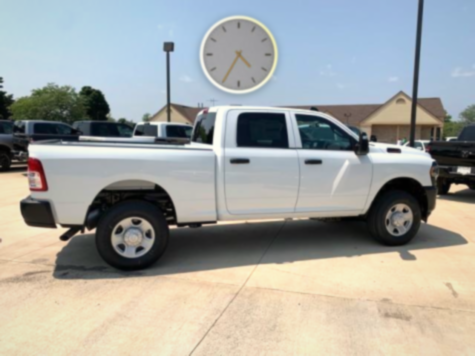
4:35
